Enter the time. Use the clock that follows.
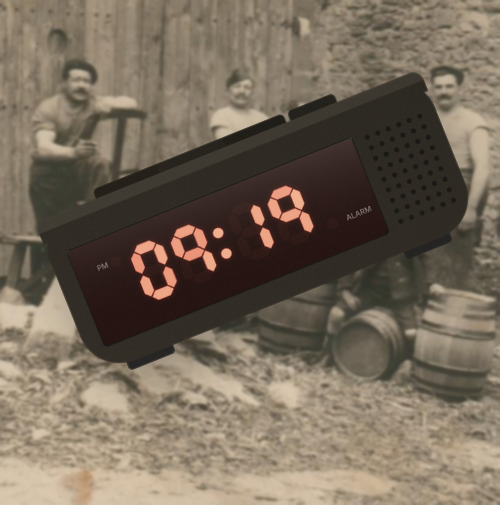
9:19
